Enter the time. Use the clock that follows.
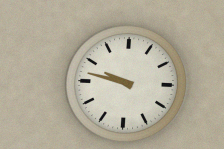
9:47
